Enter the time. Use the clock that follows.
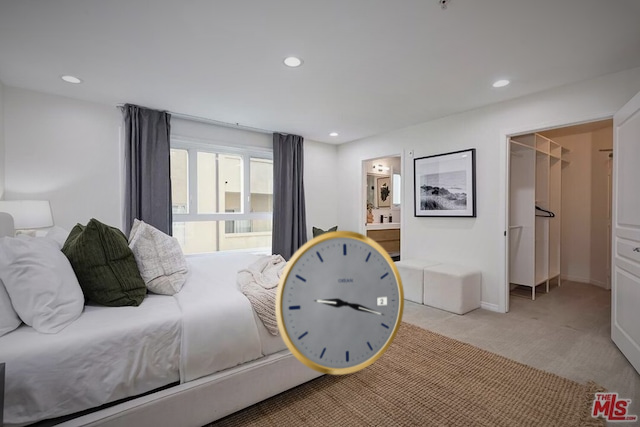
9:18
